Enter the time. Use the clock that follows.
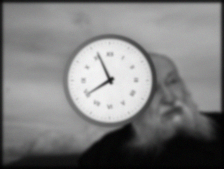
7:56
